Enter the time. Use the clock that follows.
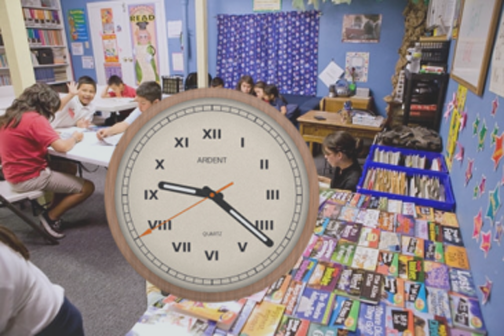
9:21:40
